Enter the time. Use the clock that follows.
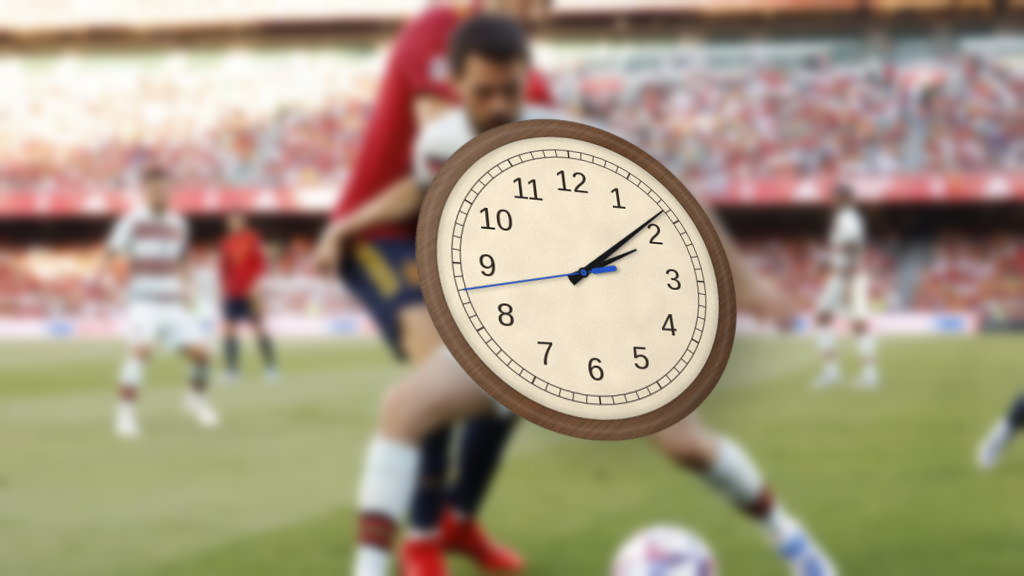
2:08:43
